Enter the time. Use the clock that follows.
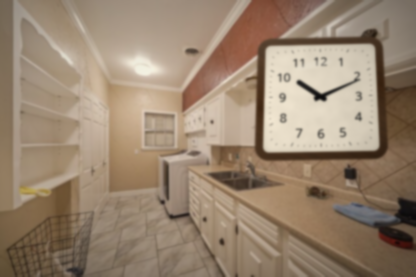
10:11
